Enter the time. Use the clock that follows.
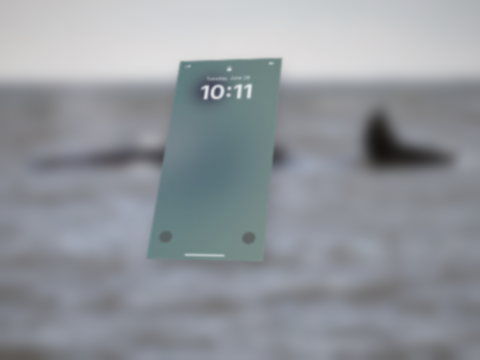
10:11
